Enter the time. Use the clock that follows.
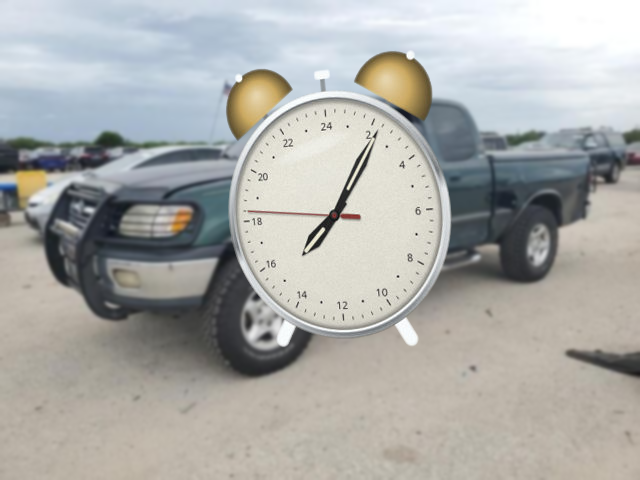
15:05:46
